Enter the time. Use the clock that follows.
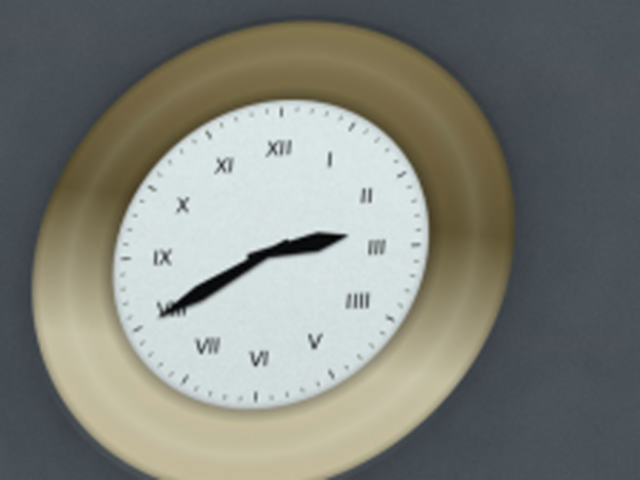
2:40
